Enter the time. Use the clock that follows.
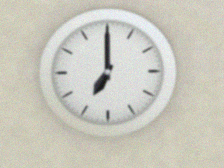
7:00
